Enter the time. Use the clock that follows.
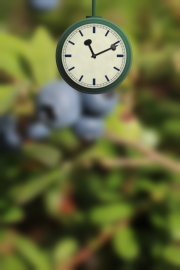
11:11
